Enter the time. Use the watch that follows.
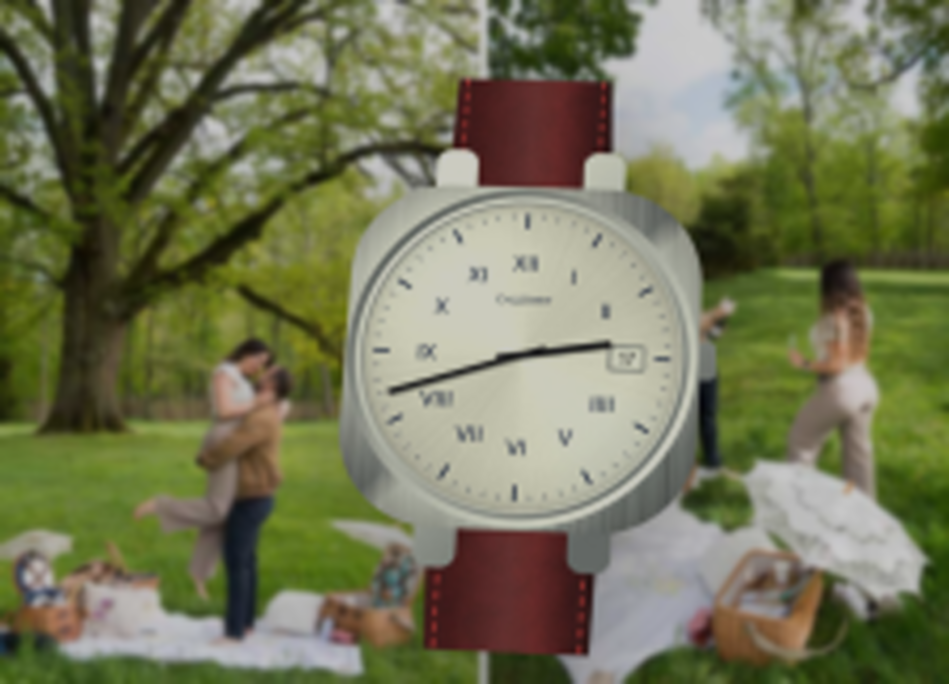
2:42
